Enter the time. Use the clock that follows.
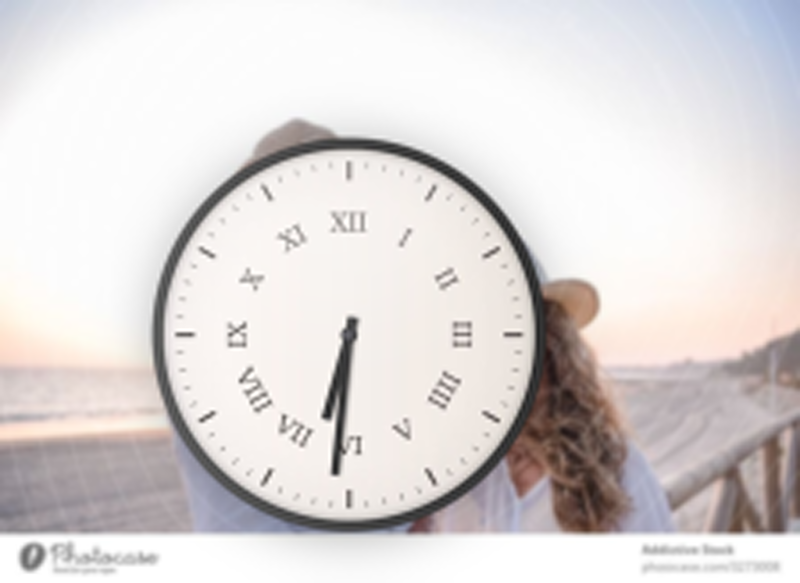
6:31
